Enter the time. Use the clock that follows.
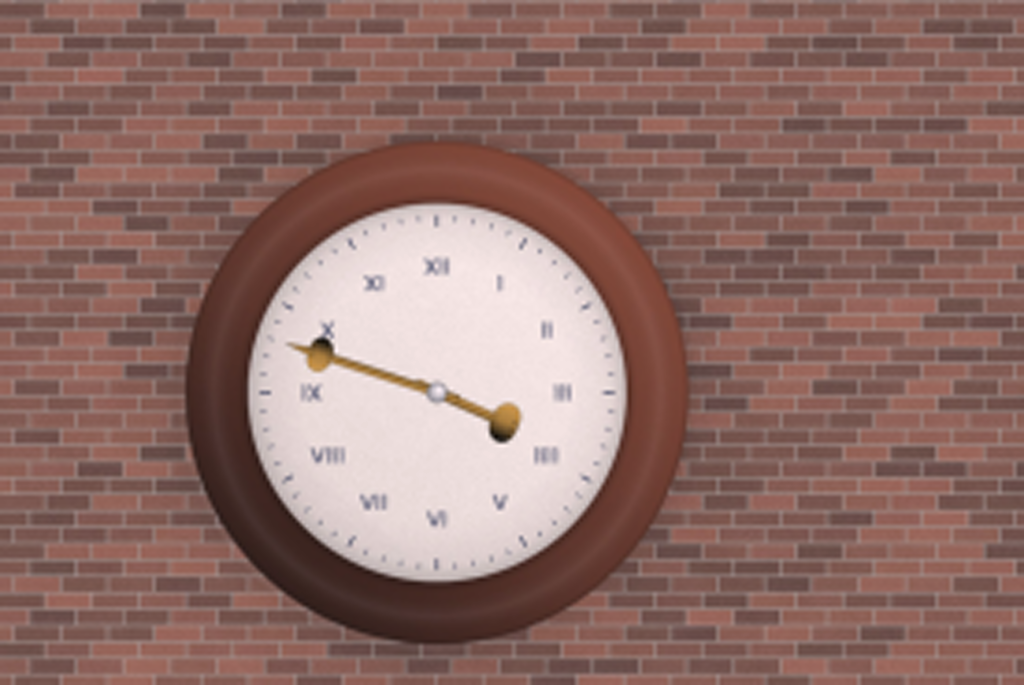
3:48
